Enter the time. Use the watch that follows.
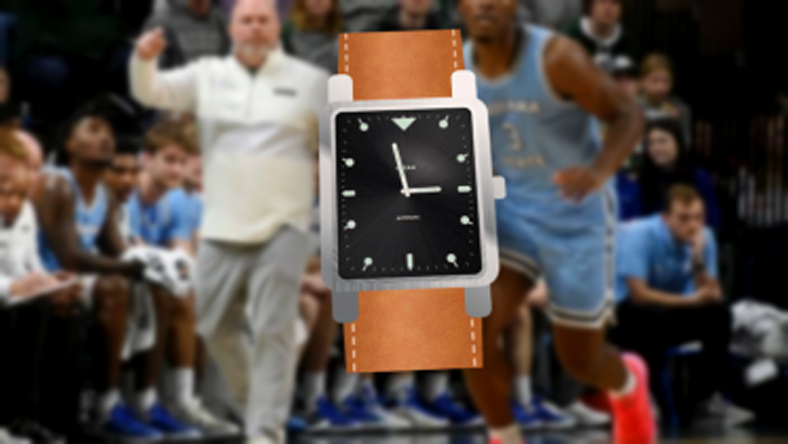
2:58
